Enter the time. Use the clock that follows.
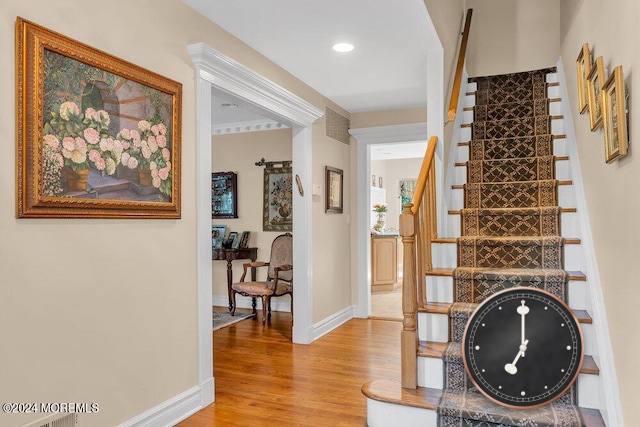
7:00
